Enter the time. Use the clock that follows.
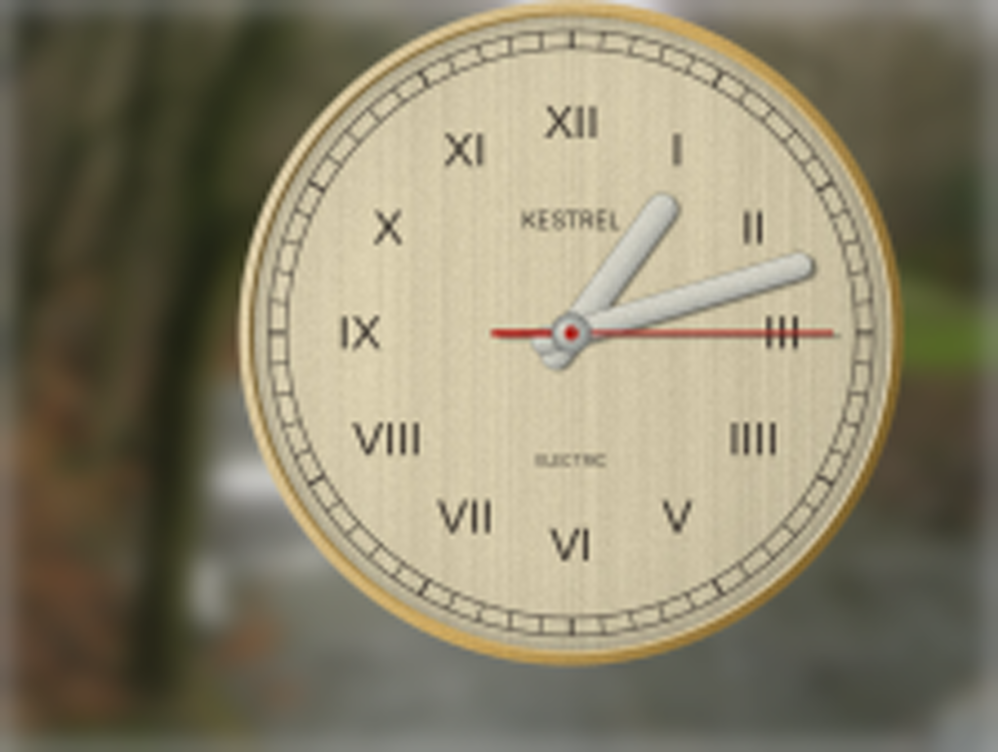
1:12:15
